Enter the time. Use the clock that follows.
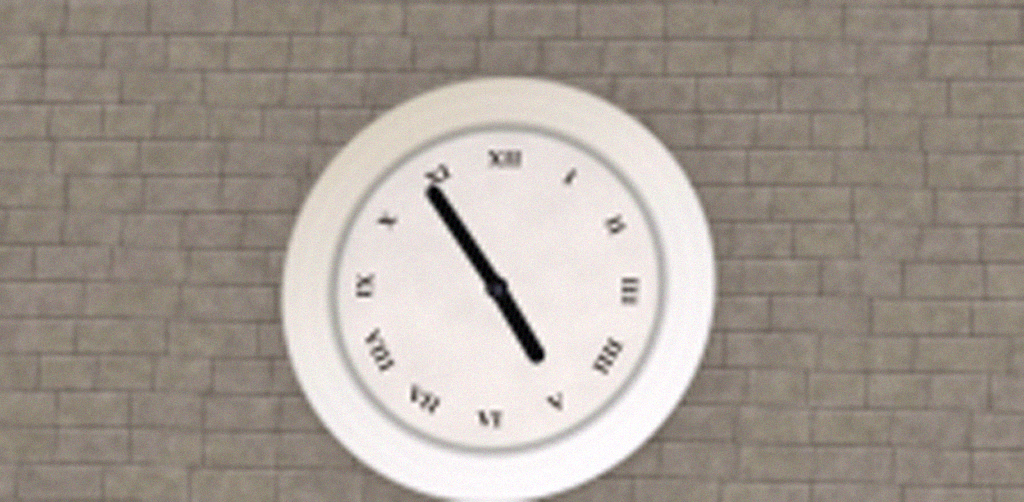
4:54
